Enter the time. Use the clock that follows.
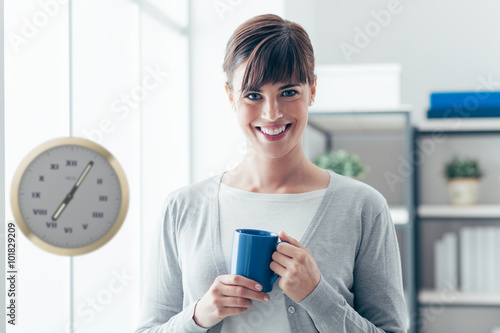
7:05
